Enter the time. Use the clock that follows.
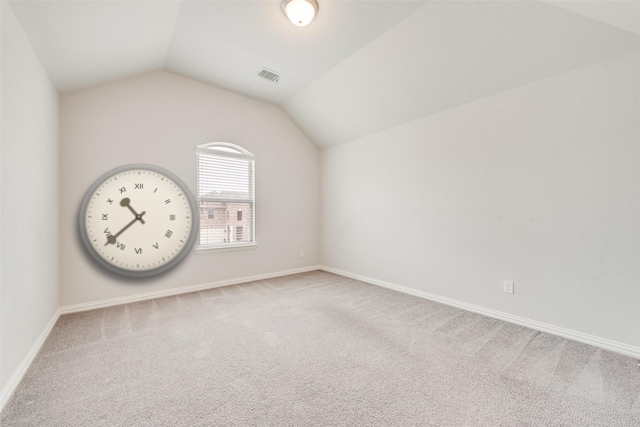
10:38
